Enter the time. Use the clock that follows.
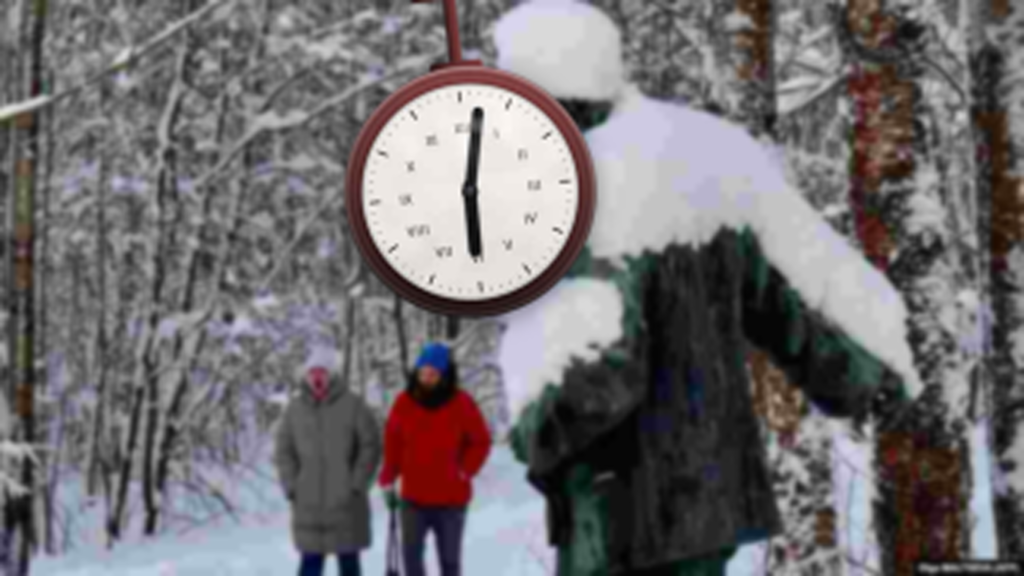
6:02
